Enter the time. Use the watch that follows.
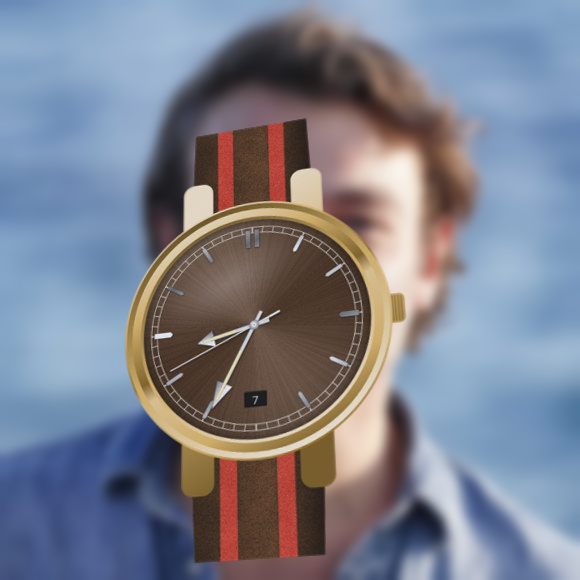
8:34:41
